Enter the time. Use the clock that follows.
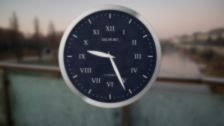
9:26
